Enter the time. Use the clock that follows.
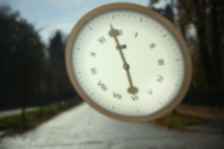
5:59
